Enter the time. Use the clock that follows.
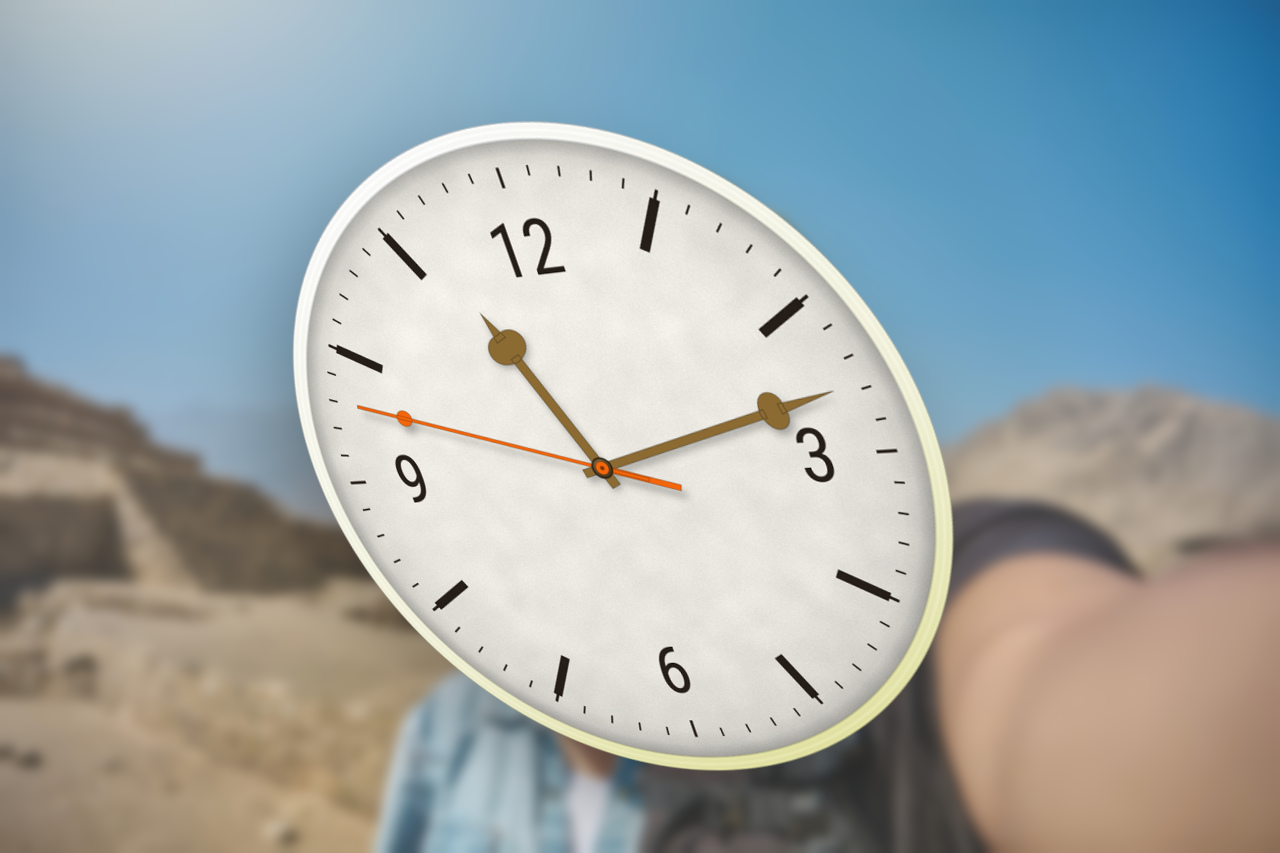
11:12:48
